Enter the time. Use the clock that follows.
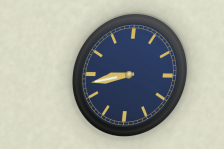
8:43
